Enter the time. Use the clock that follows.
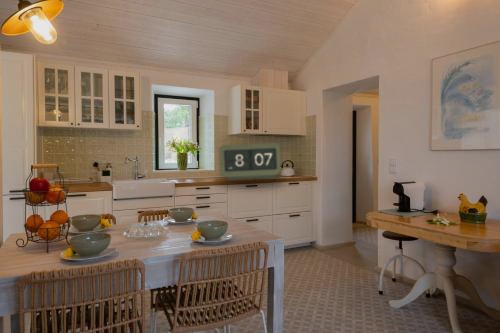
8:07
